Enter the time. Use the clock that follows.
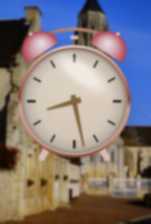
8:28
